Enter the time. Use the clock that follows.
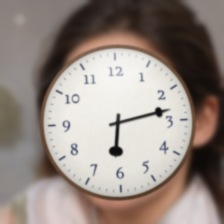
6:13
